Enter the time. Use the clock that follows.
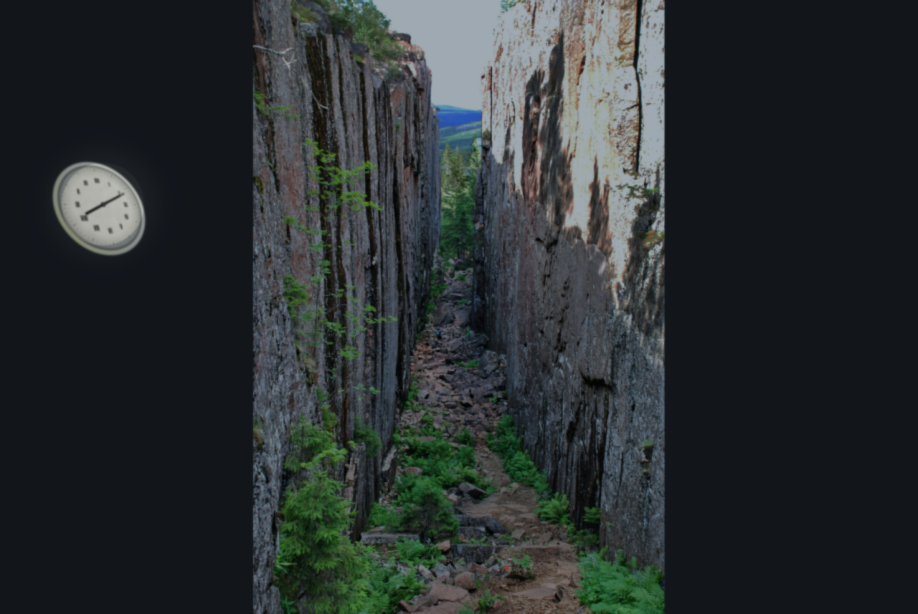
8:11
